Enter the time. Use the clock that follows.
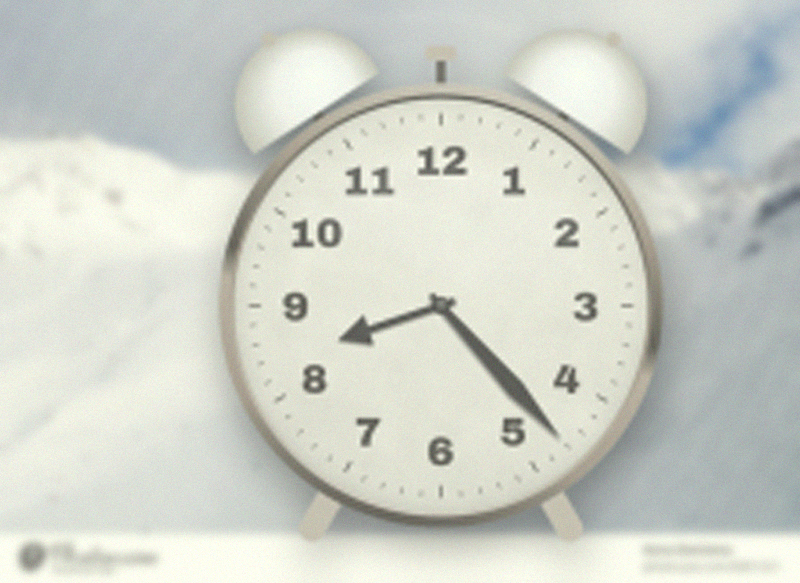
8:23
